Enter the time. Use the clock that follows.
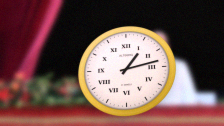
1:13
